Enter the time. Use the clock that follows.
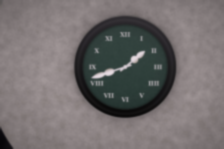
1:42
